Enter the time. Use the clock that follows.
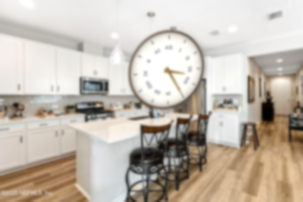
3:25
